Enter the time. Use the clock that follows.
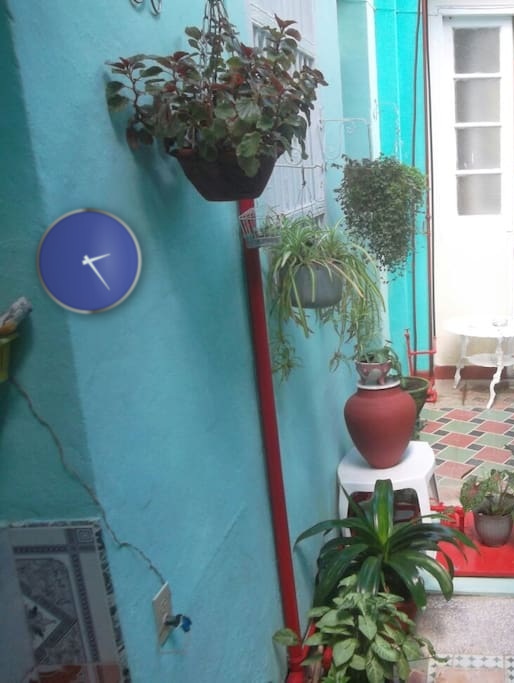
2:24
